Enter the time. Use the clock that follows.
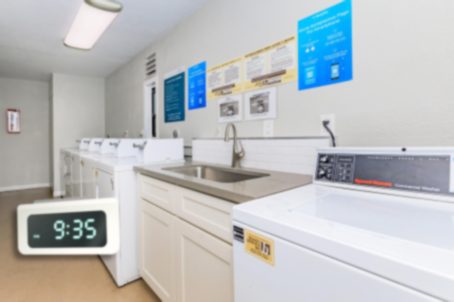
9:35
